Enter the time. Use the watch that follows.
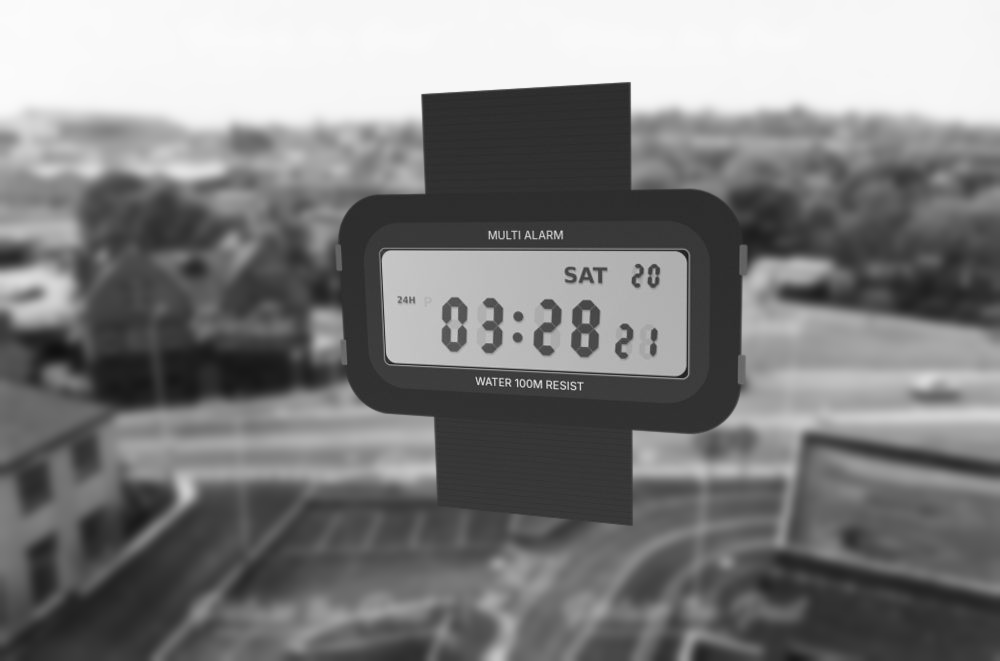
3:28:21
